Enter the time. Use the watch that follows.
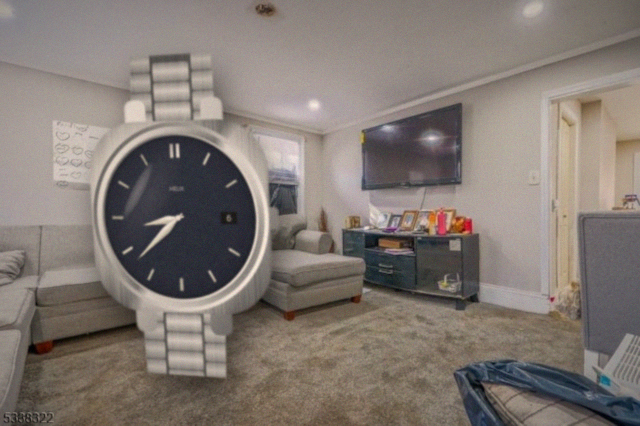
8:38
